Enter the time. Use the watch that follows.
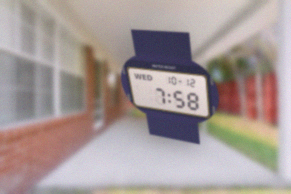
7:58
